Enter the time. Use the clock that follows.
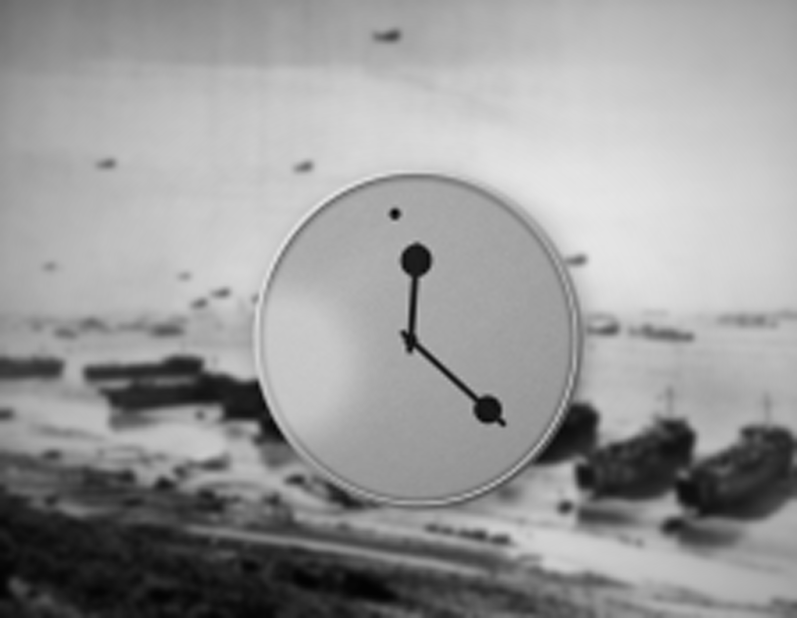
12:23
